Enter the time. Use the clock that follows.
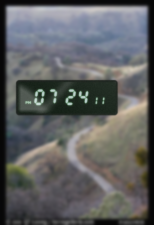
7:24:11
